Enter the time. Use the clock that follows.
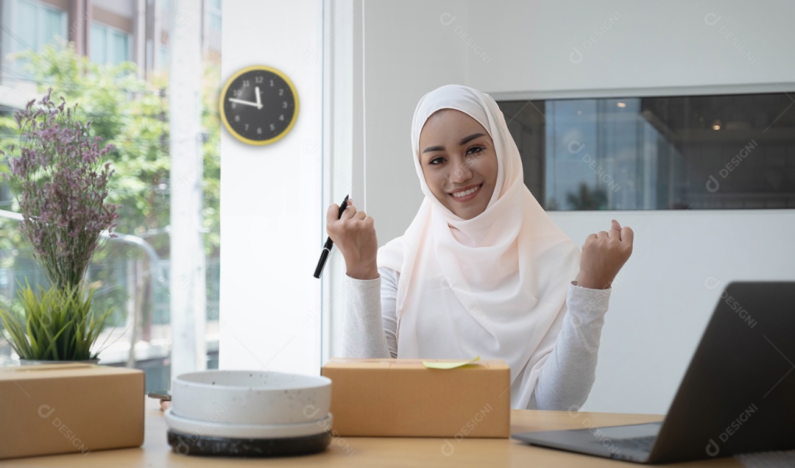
11:47
